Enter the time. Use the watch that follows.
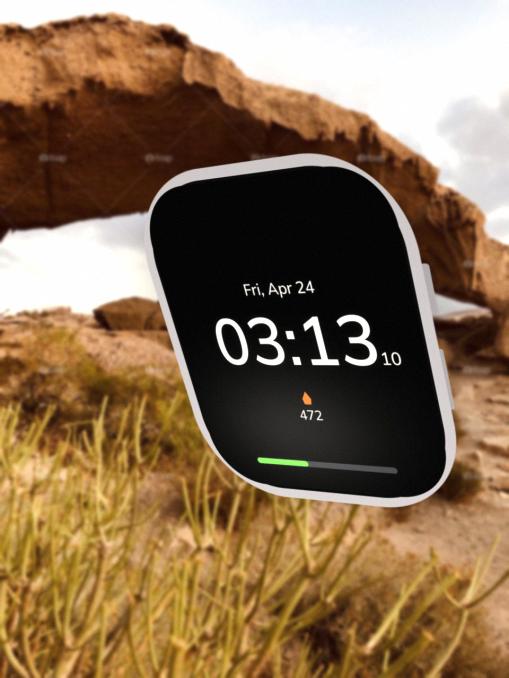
3:13:10
